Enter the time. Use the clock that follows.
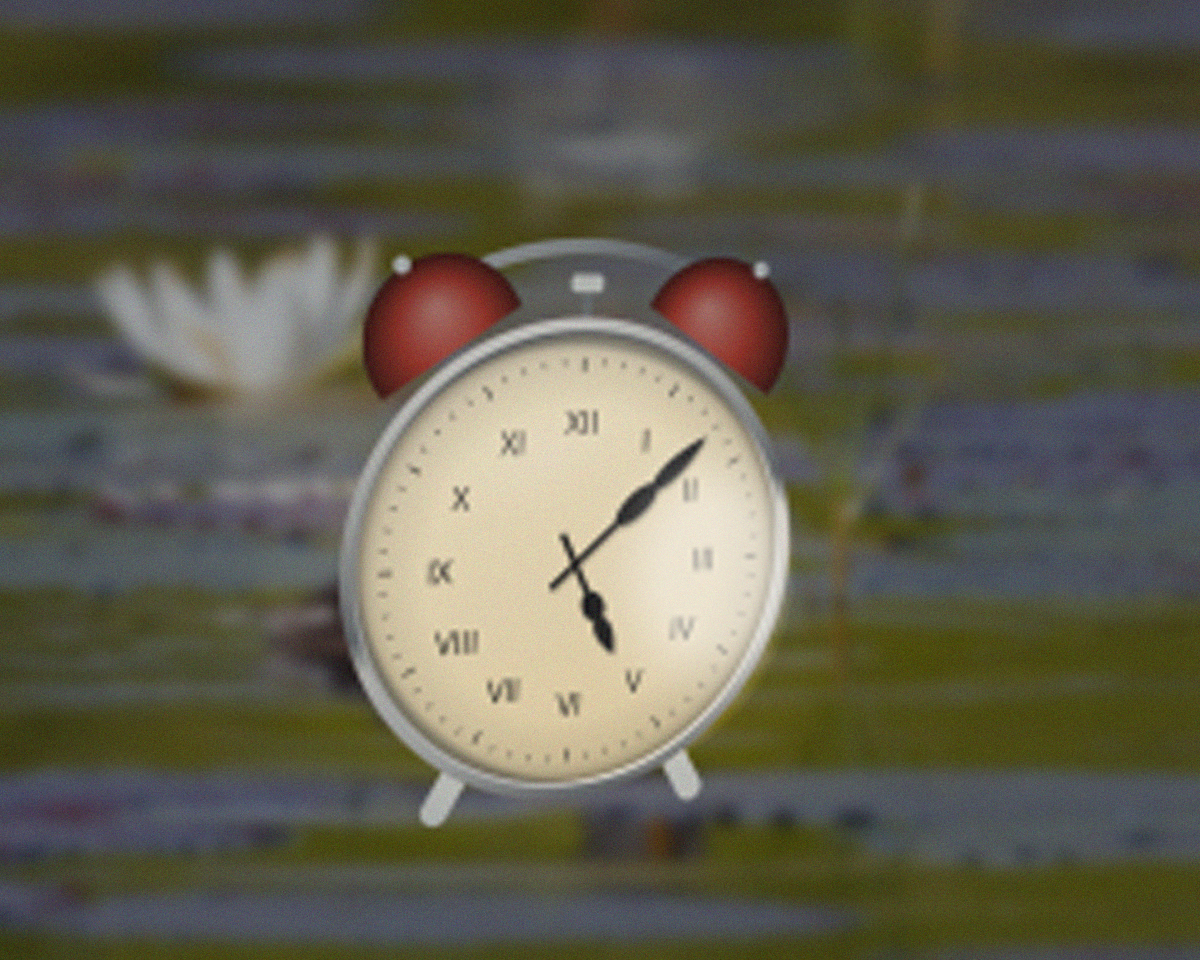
5:08
